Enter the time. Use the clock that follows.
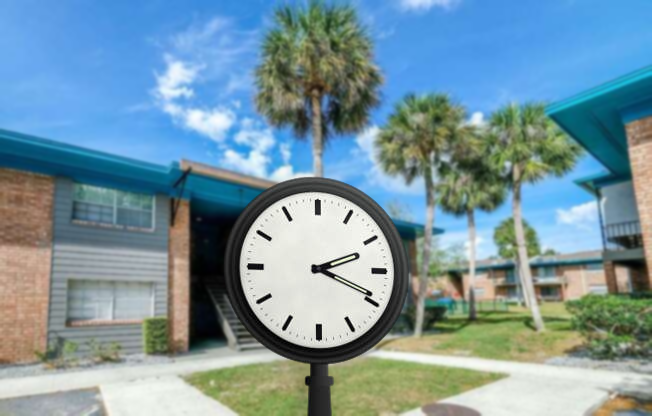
2:19
